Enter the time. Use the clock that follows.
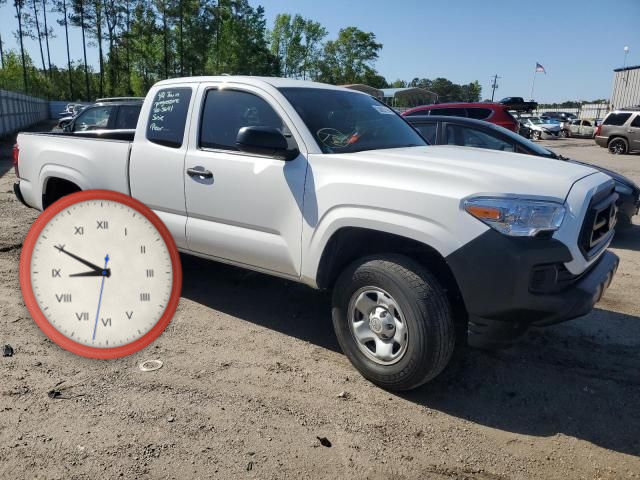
8:49:32
